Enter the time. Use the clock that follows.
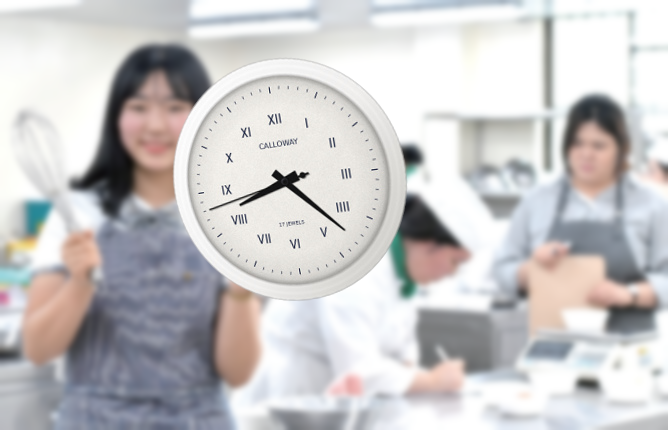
8:22:43
